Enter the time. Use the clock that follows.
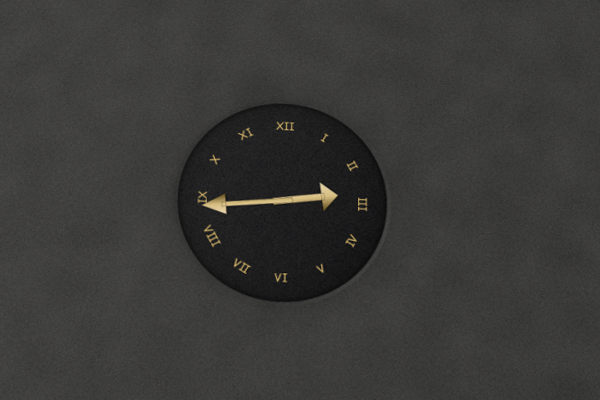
2:44
